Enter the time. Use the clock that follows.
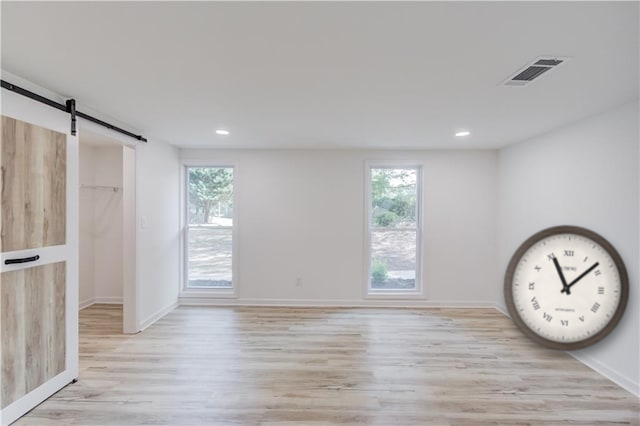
11:08
